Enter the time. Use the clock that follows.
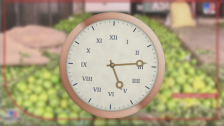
5:14
